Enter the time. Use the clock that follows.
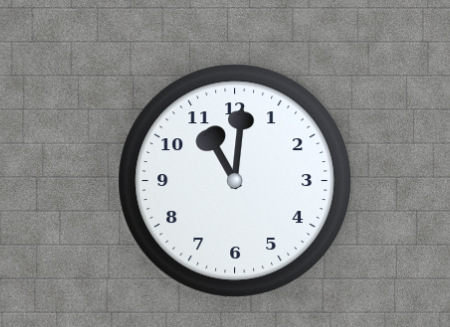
11:01
